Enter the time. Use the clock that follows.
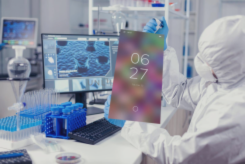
6:27
